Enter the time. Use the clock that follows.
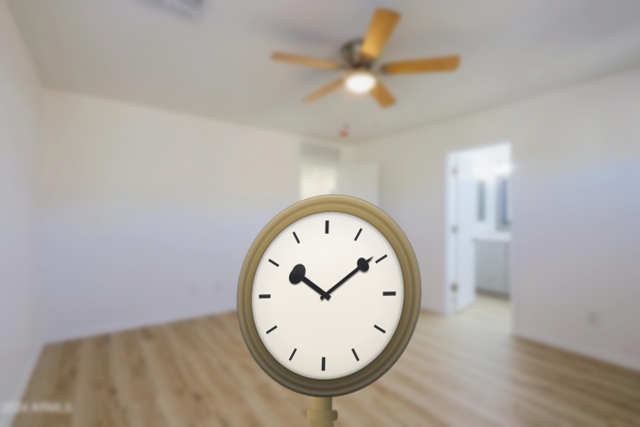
10:09
